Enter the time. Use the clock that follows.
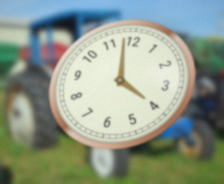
3:58
